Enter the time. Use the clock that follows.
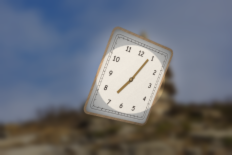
7:04
